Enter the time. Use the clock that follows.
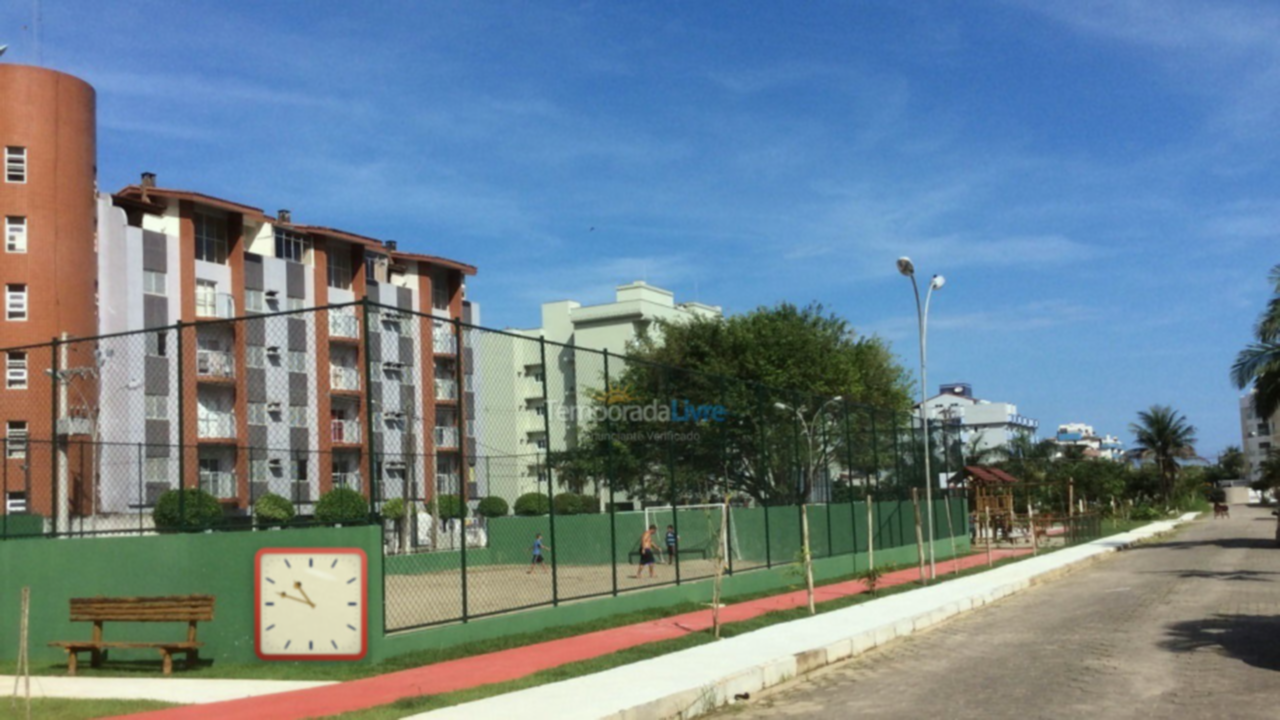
10:48
